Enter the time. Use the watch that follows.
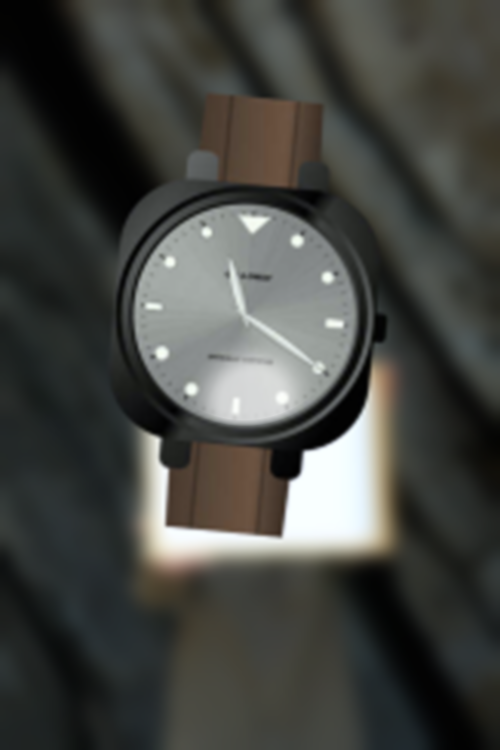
11:20
